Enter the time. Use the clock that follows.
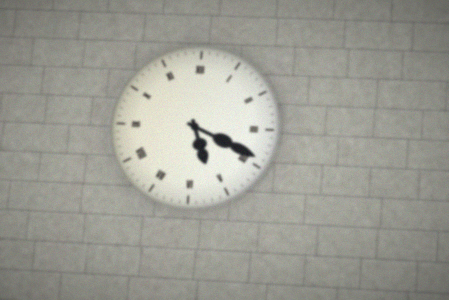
5:19
